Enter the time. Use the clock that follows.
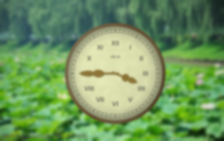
3:45
